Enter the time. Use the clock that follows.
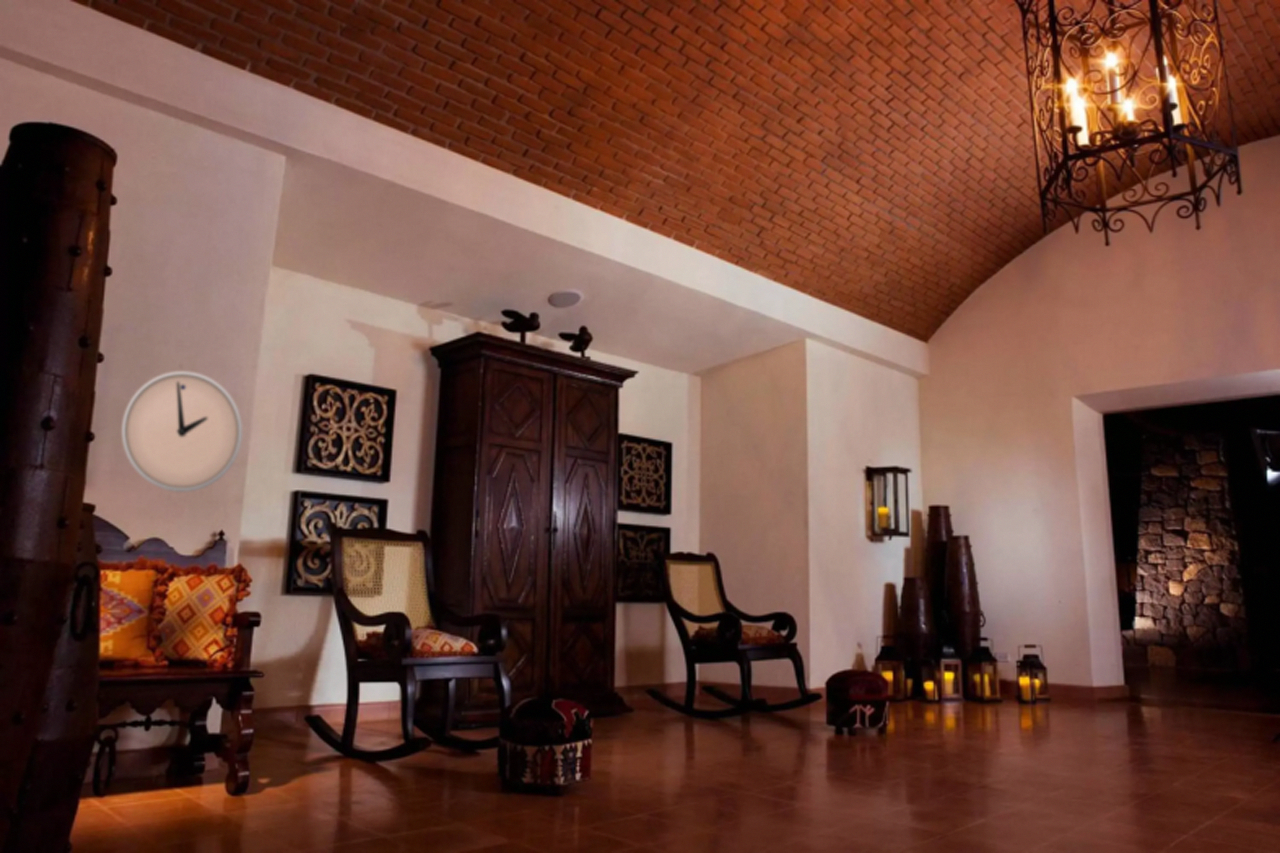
1:59
